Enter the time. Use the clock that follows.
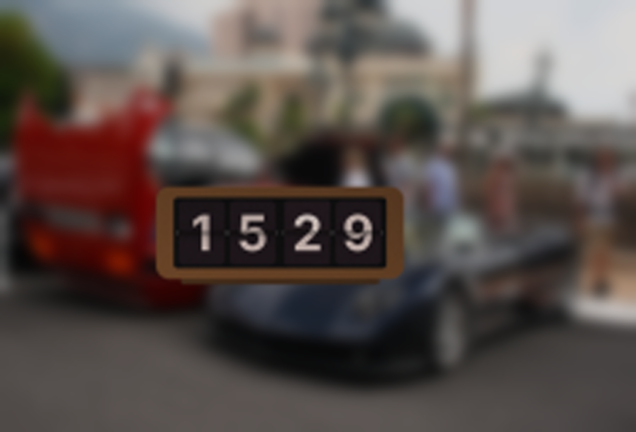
15:29
